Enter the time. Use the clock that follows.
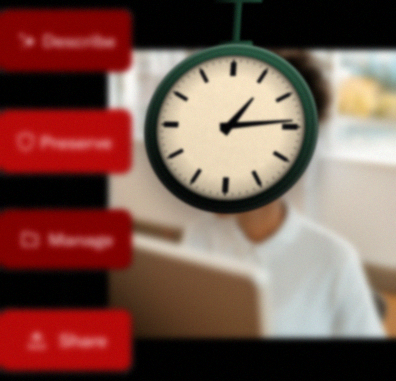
1:14
